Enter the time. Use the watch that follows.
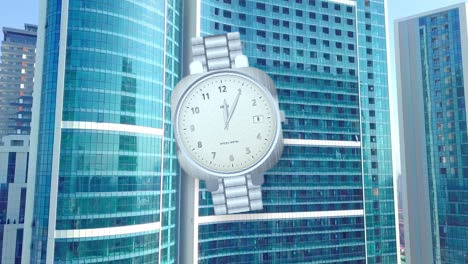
12:05
